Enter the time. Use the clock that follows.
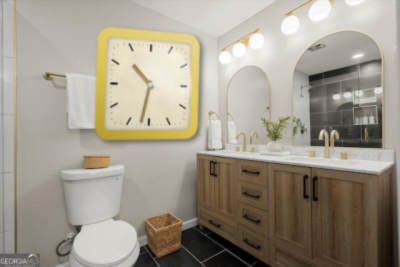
10:32
